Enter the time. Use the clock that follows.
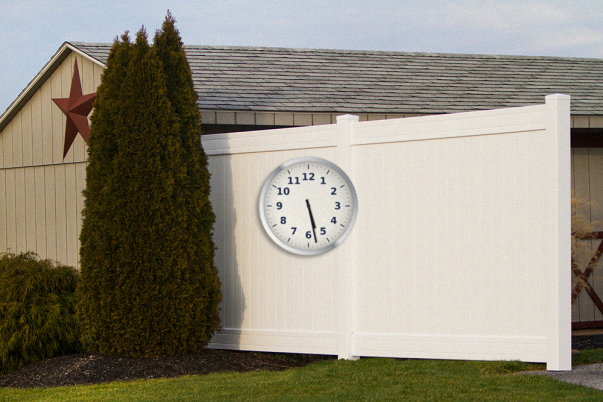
5:28
